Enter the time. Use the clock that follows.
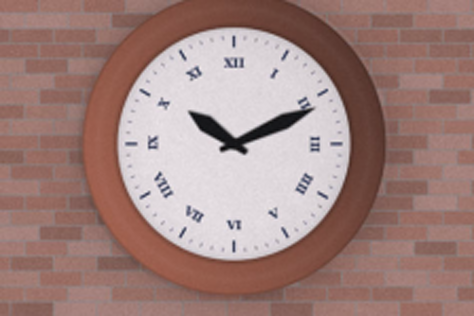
10:11
